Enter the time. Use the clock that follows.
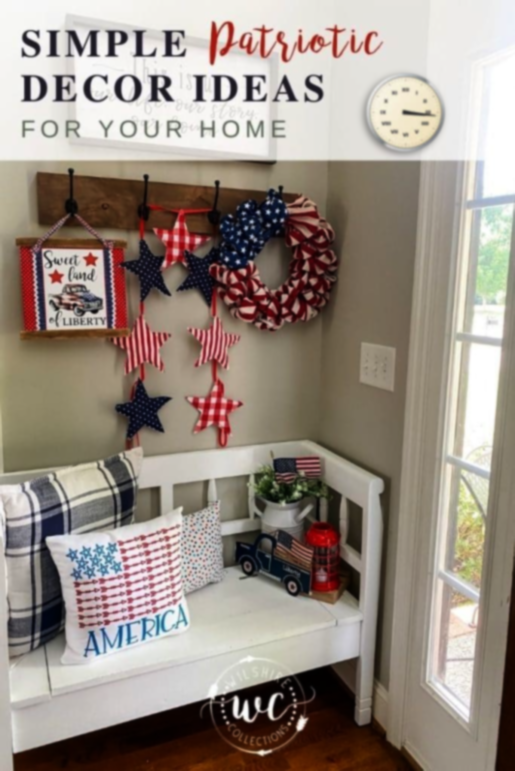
3:16
